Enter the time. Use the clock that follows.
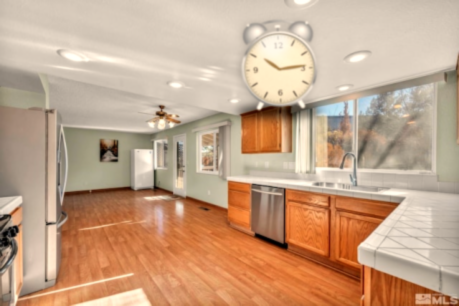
10:14
